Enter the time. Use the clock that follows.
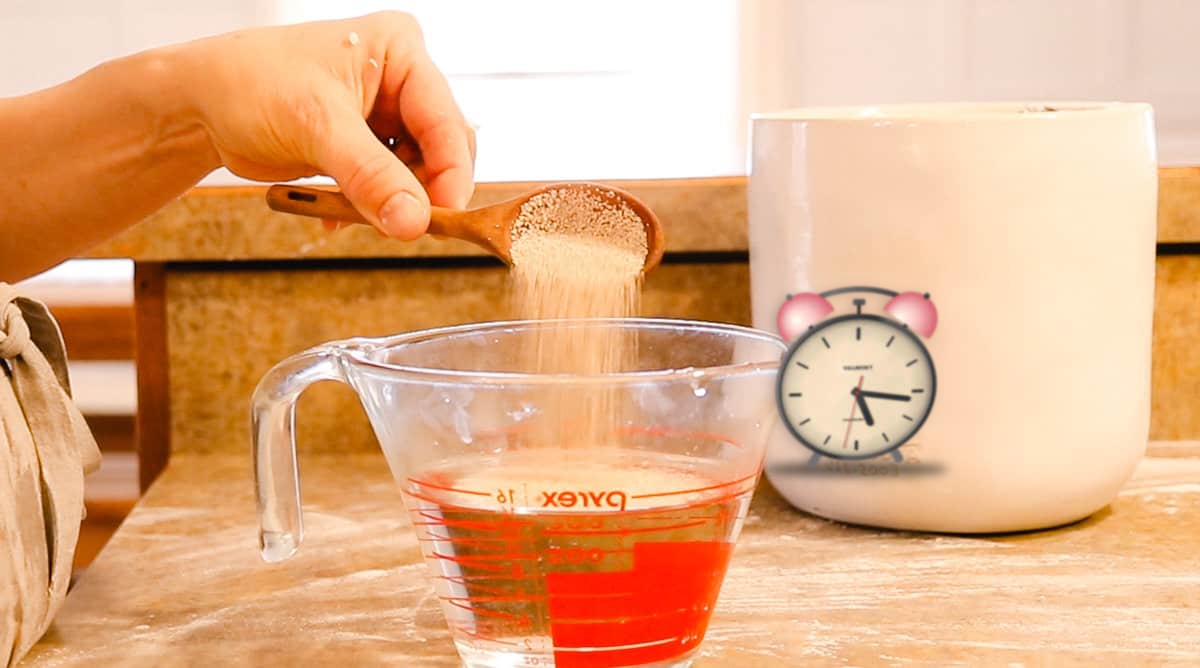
5:16:32
